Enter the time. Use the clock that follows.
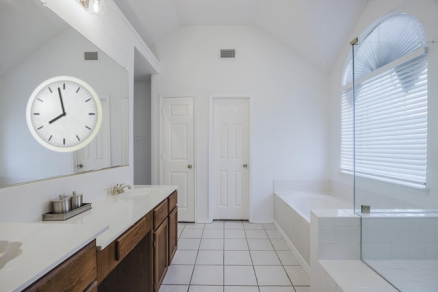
7:58
